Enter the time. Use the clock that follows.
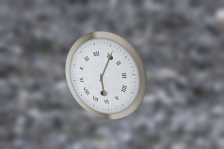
6:06
